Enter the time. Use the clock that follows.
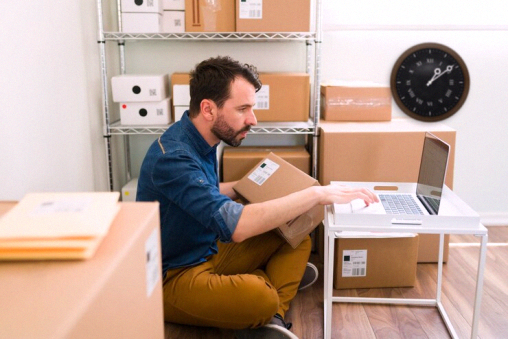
1:09
